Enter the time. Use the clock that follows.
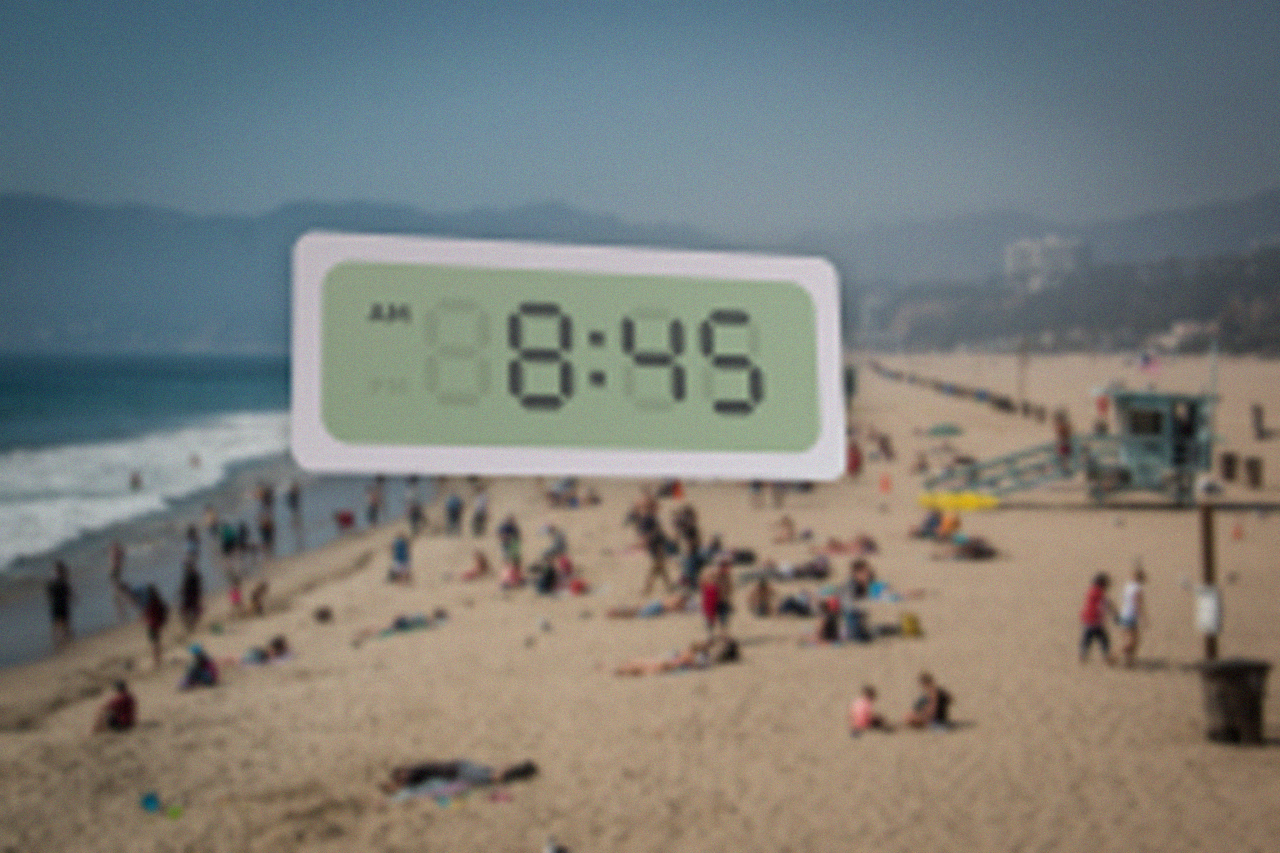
8:45
